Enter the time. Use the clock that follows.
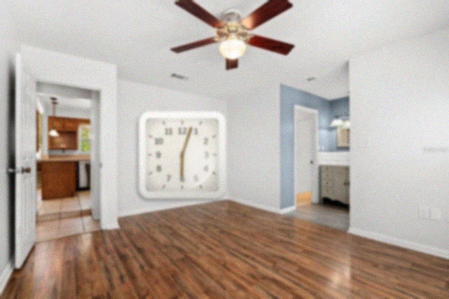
6:03
